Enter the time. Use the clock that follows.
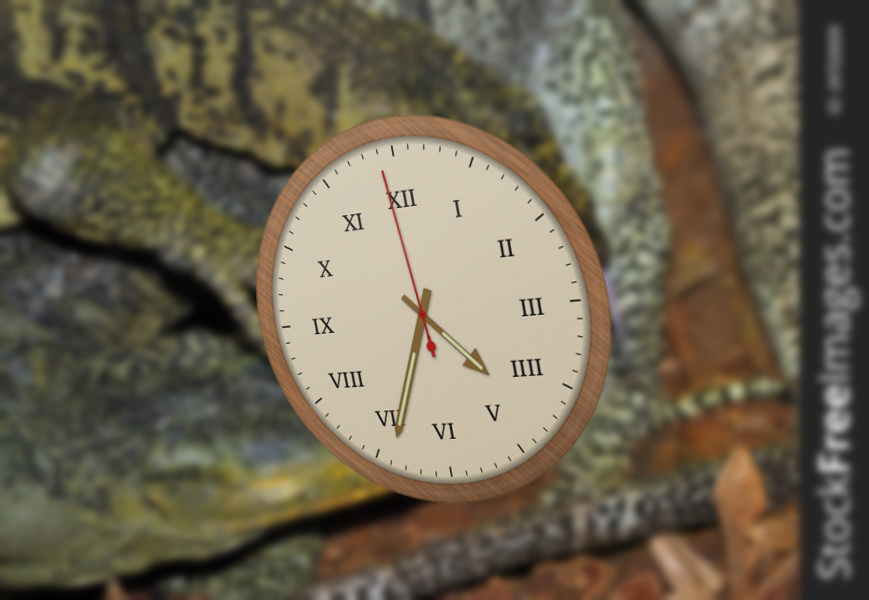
4:33:59
